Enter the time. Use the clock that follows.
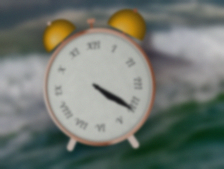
4:21
